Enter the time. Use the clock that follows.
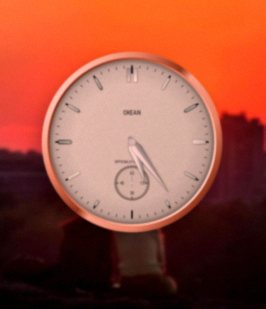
5:24
